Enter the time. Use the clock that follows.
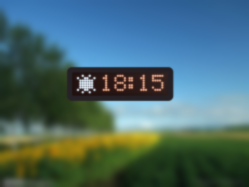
18:15
